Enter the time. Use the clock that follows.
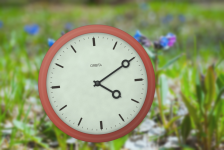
4:10
